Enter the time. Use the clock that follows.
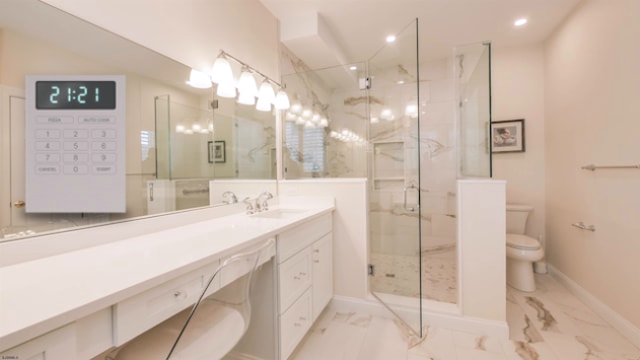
21:21
